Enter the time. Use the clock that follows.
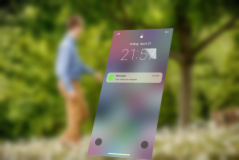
21:57
